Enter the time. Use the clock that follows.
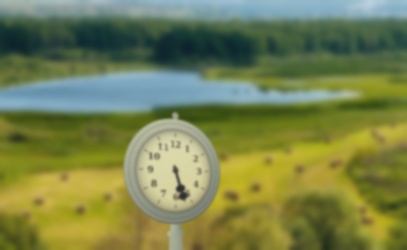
5:27
